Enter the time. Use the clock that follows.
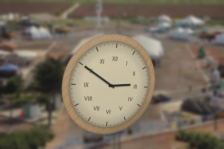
2:50
